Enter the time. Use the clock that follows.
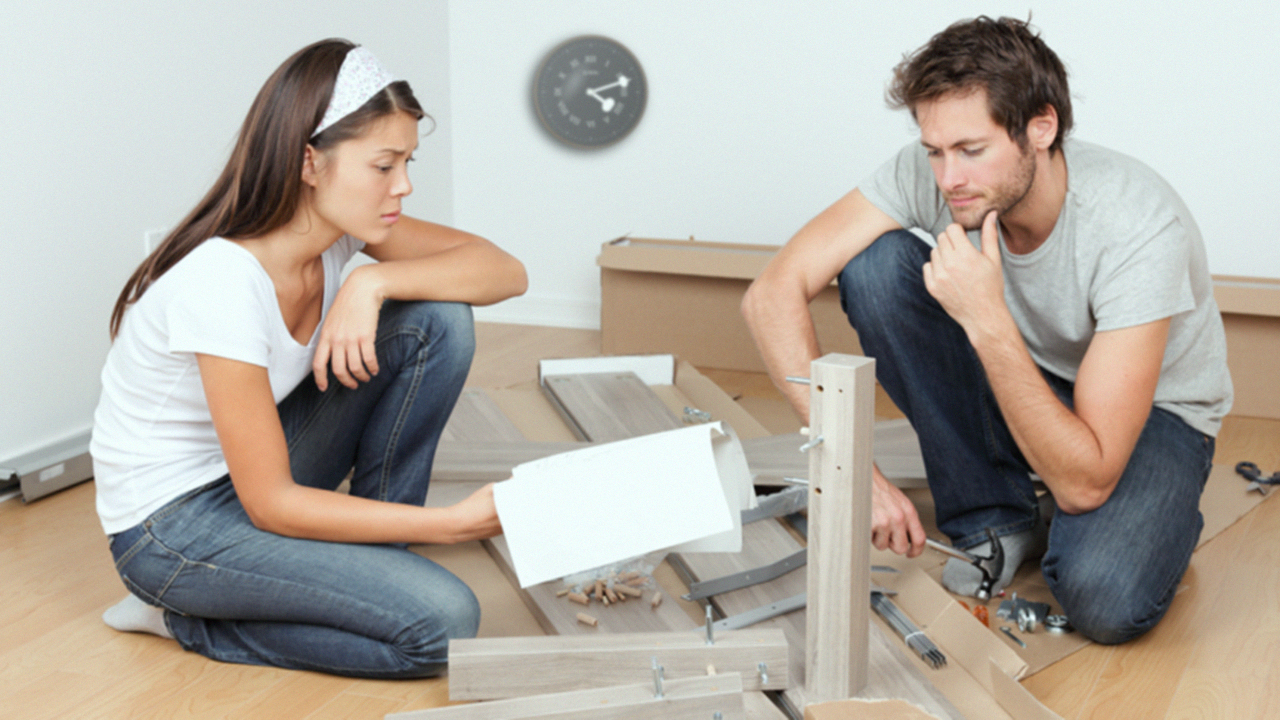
4:12
